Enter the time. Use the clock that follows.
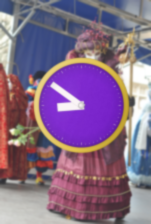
8:51
